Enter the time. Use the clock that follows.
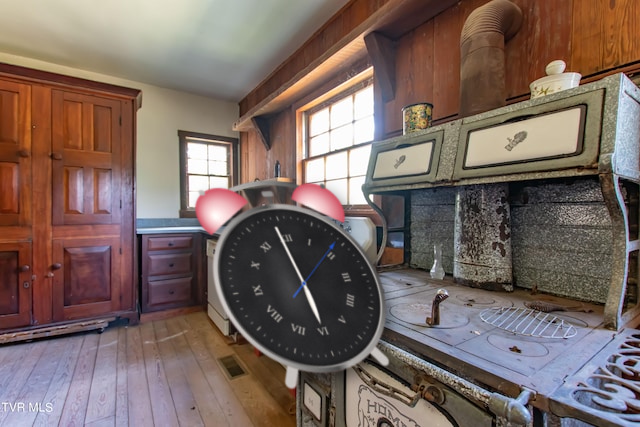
5:59:09
